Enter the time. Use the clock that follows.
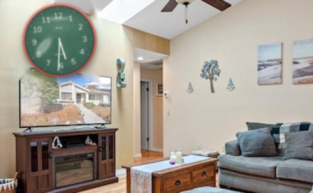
5:31
